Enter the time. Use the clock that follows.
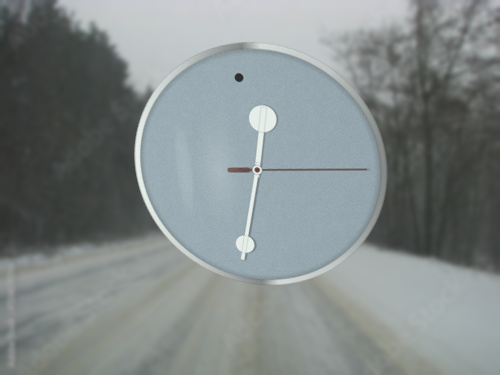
12:33:16
